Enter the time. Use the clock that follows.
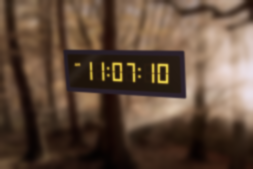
11:07:10
